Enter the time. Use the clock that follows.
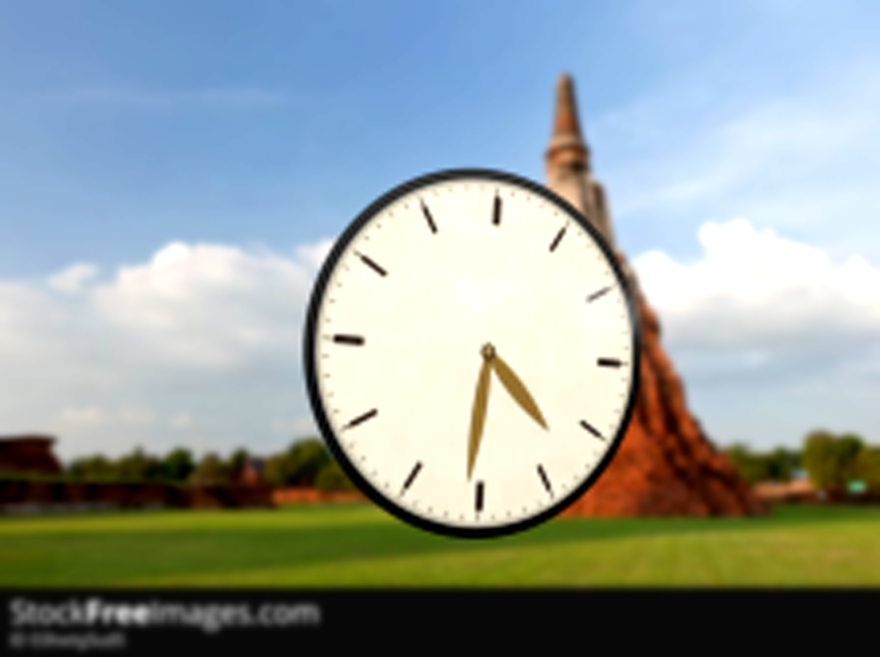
4:31
